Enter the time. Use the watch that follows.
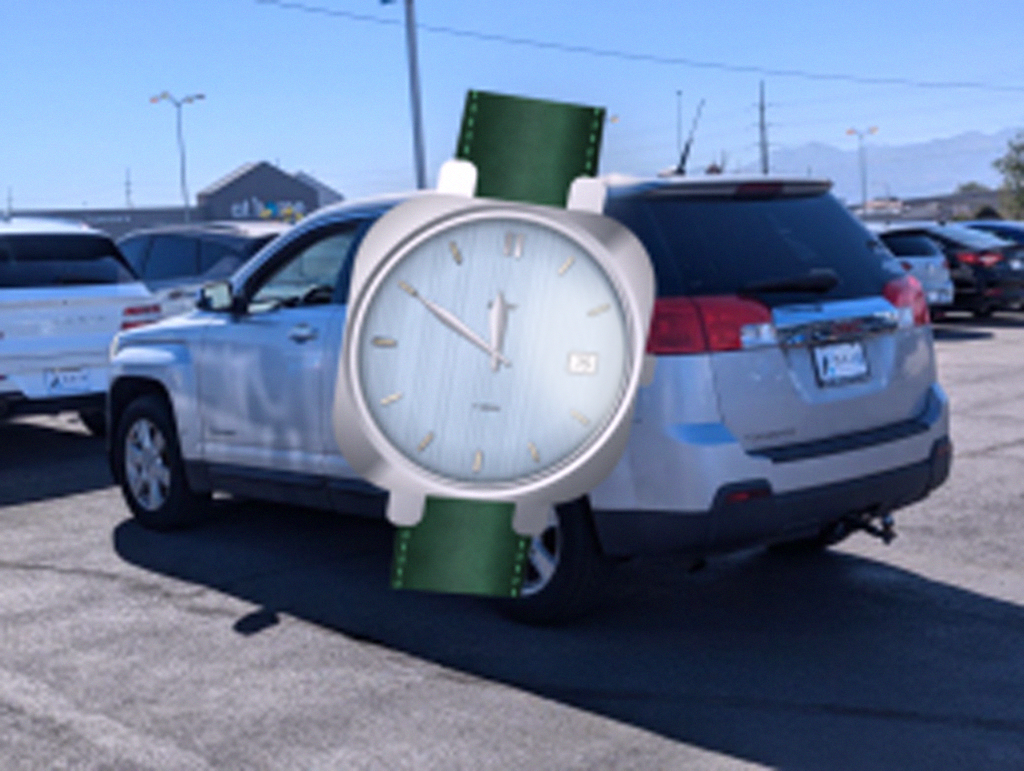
11:50
